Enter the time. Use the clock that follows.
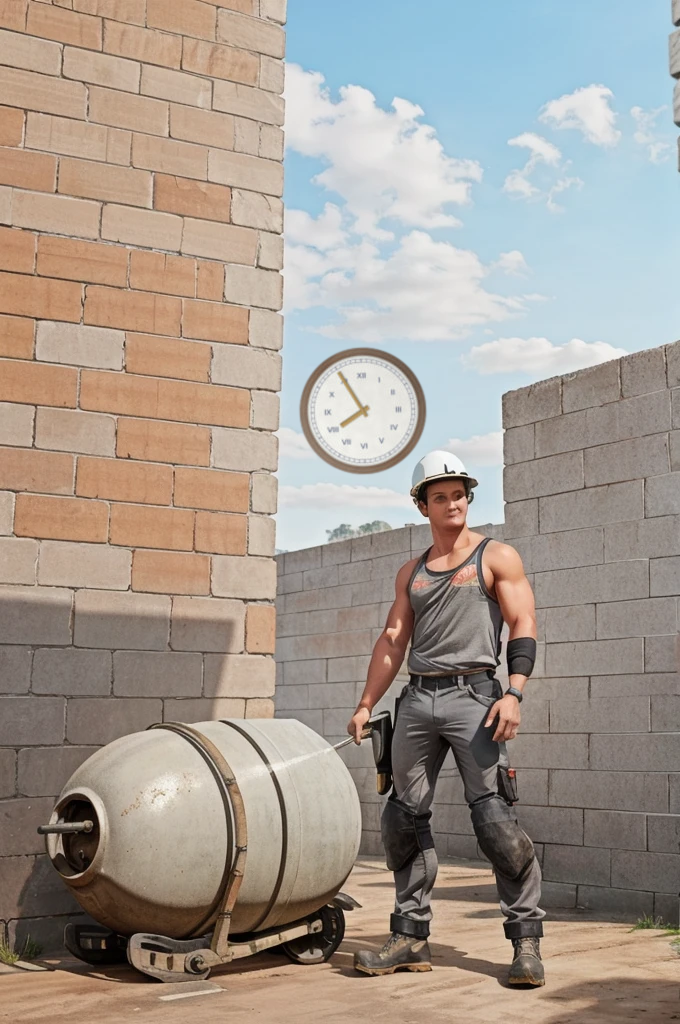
7:55
